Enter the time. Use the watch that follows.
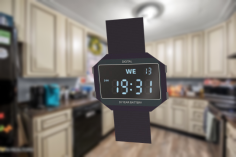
19:31
